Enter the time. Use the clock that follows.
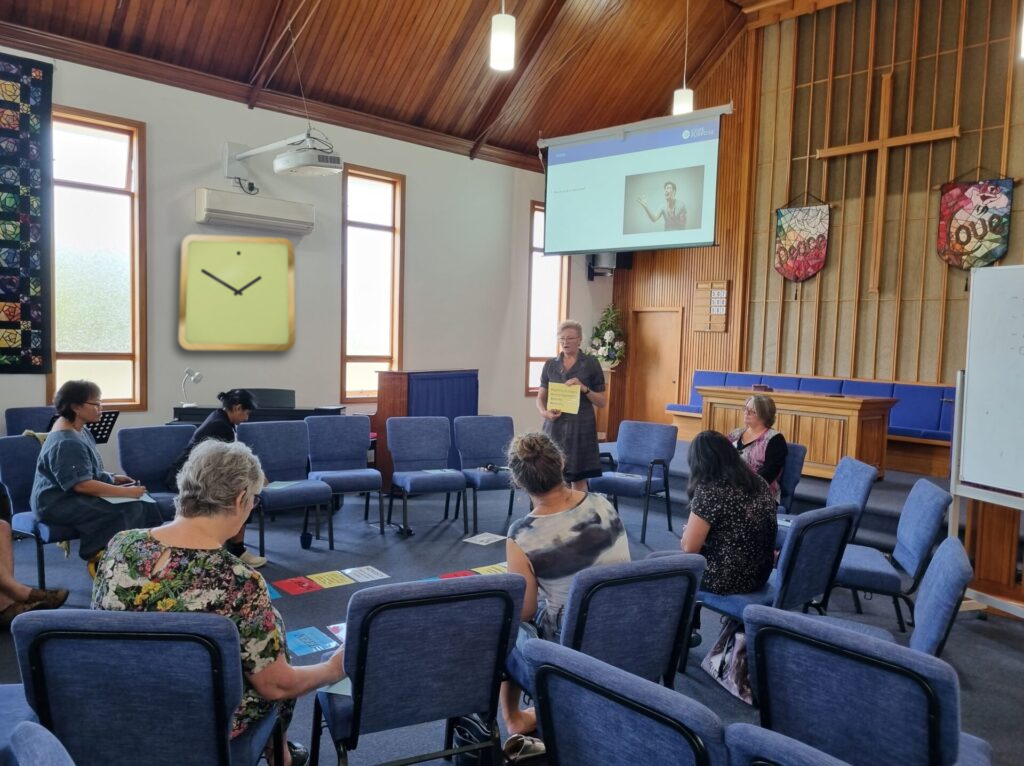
1:50
